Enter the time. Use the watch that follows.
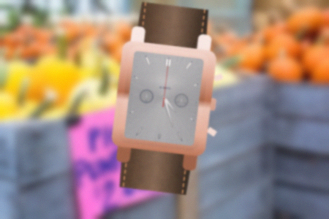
4:26
